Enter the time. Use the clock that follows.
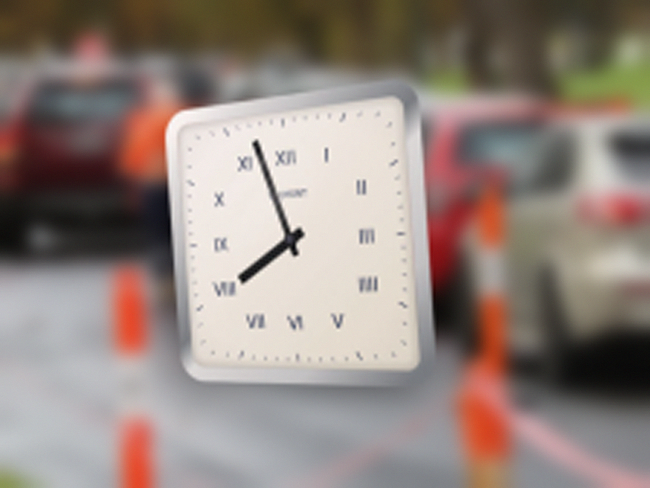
7:57
